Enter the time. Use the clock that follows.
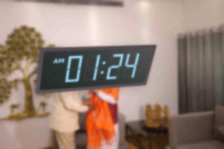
1:24
